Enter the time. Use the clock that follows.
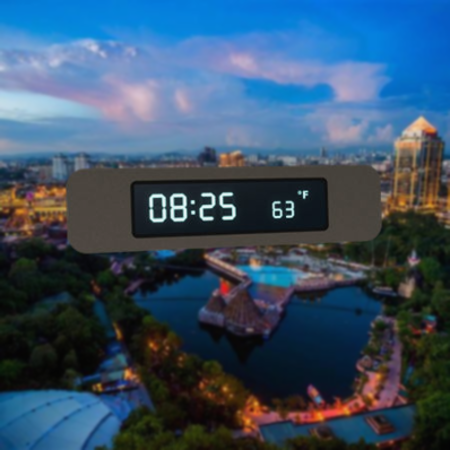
8:25
